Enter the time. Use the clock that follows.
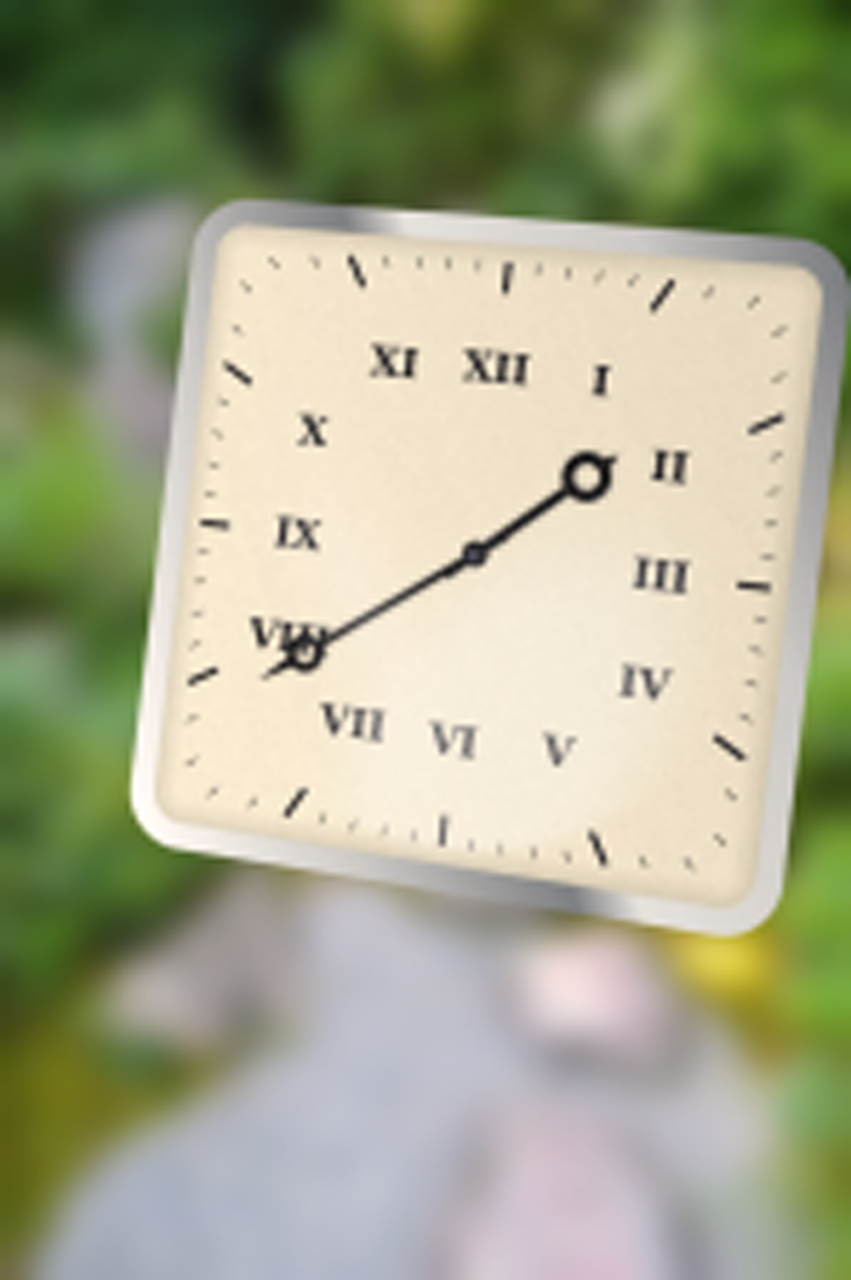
1:39
